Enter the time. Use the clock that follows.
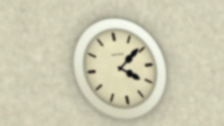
4:09
